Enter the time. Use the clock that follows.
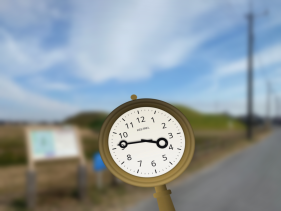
3:46
